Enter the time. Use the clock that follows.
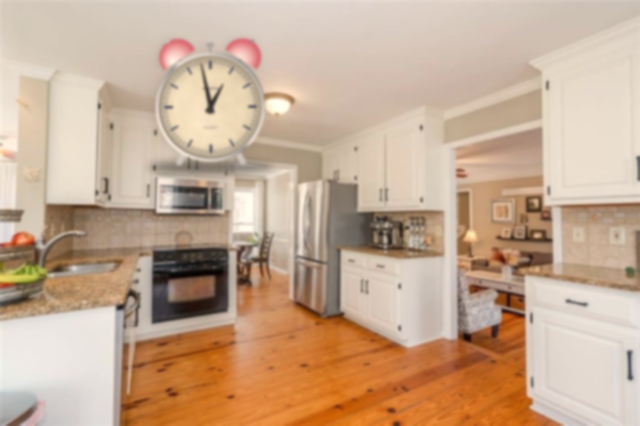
12:58
